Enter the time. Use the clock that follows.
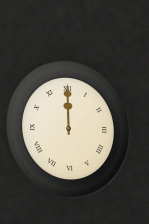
12:00
